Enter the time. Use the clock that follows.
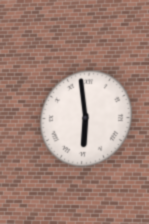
5:58
